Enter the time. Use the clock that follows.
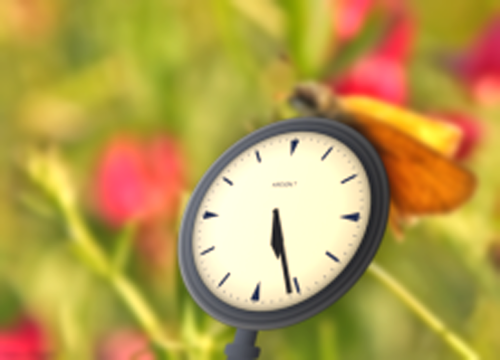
5:26
